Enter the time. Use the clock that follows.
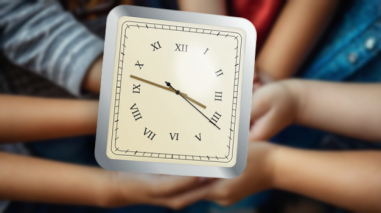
3:47:21
